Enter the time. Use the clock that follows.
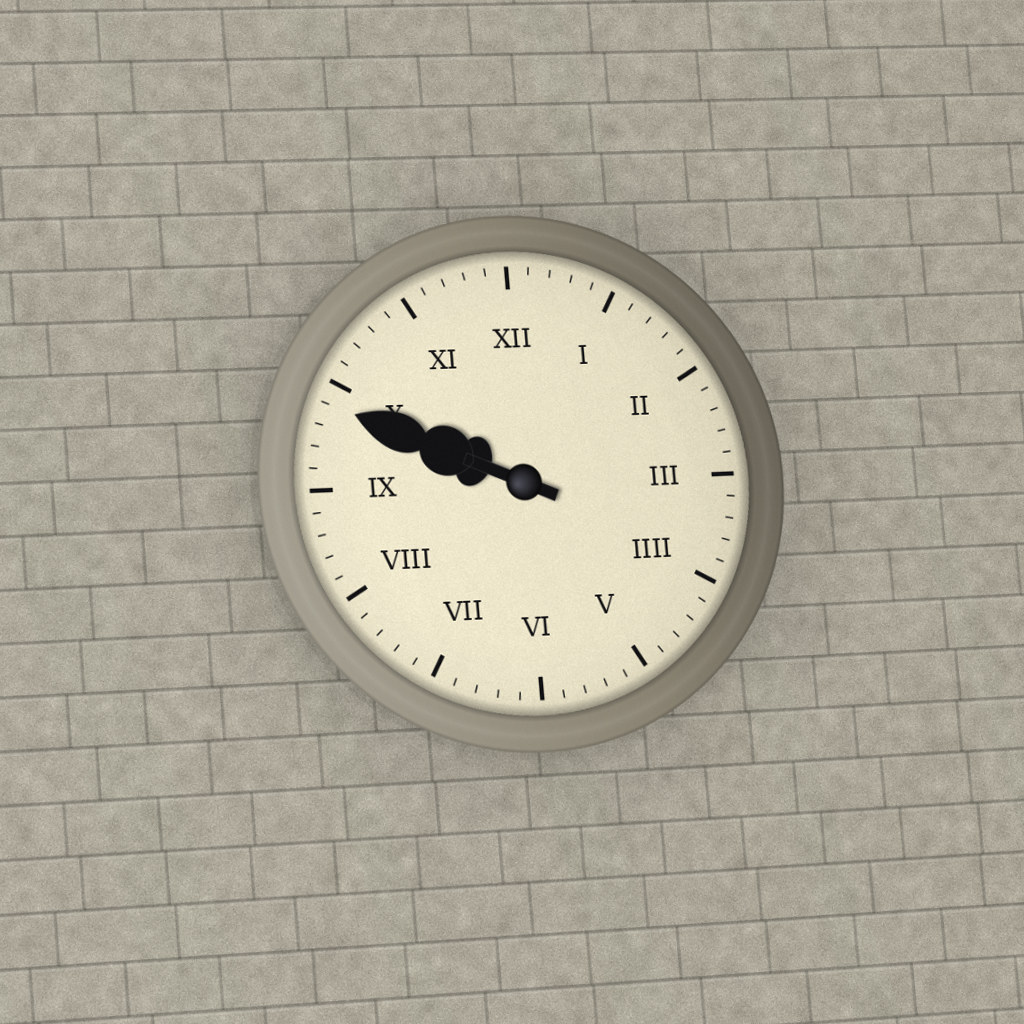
9:49
